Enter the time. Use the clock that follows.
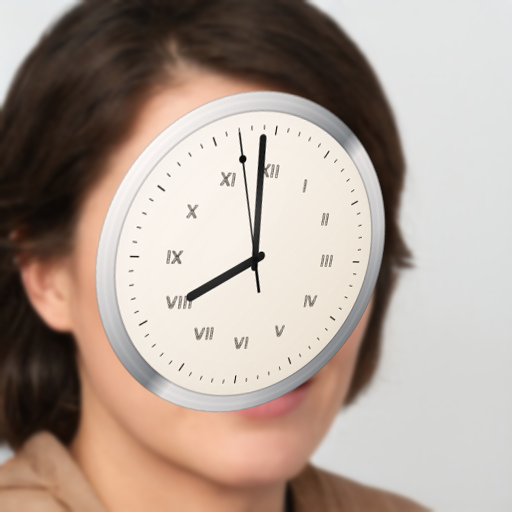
7:58:57
